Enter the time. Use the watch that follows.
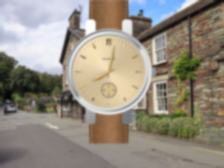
8:02
